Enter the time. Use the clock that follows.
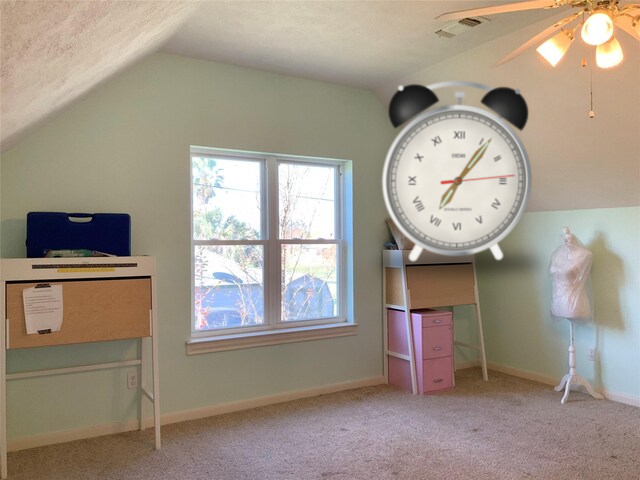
7:06:14
